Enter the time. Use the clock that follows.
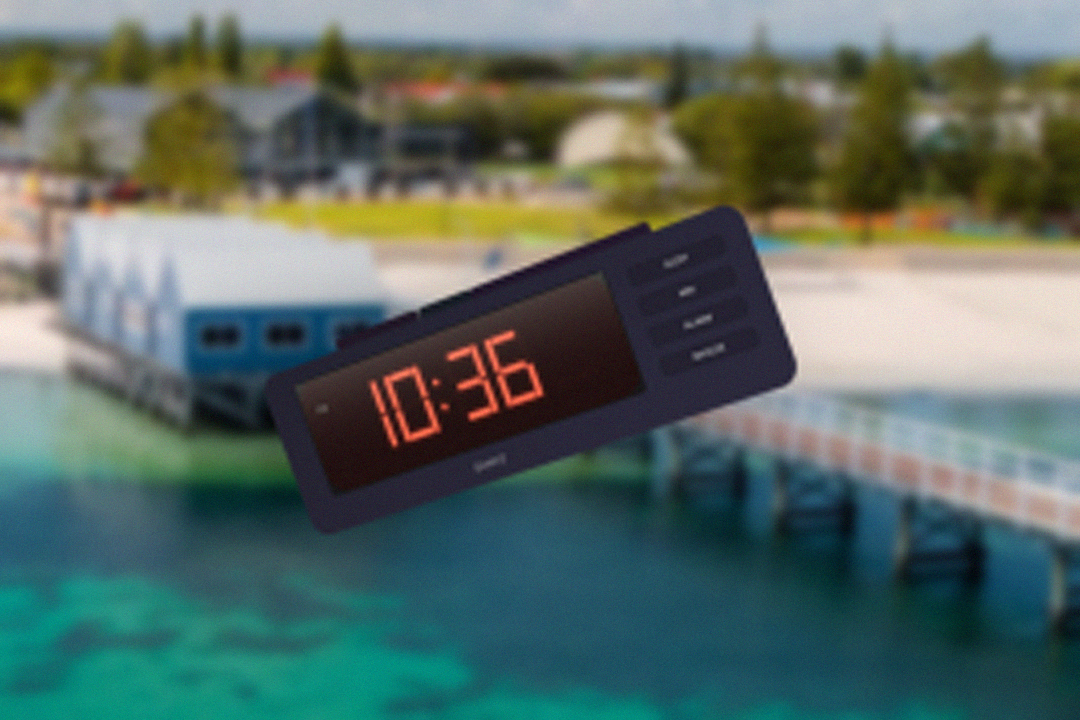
10:36
